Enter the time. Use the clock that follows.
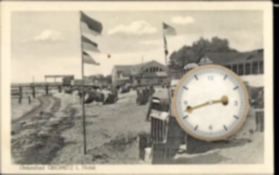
2:42
